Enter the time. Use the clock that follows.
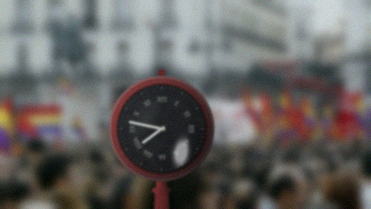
7:47
